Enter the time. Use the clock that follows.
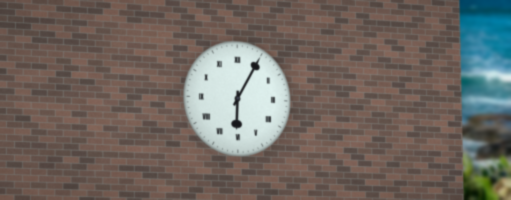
6:05
